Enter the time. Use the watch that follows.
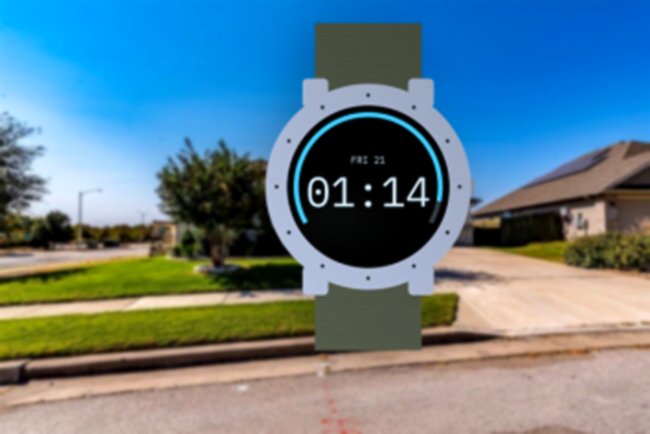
1:14
